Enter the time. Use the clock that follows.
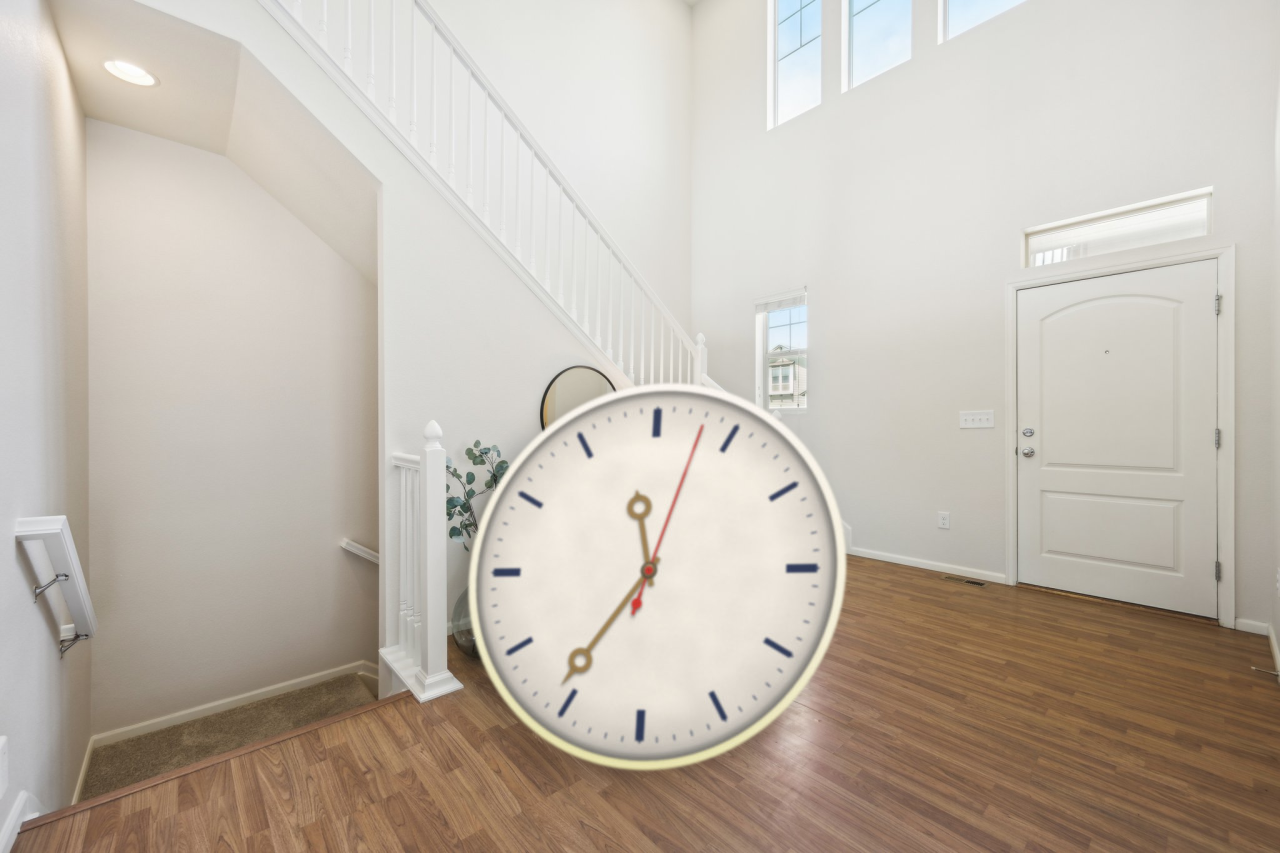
11:36:03
